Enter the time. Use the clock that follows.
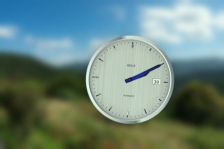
2:10
